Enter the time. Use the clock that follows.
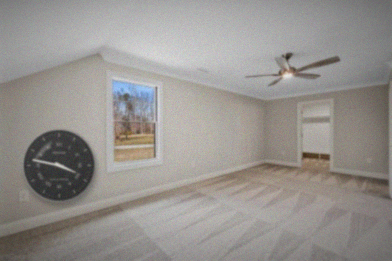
3:47
